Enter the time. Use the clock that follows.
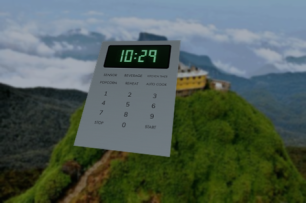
10:29
